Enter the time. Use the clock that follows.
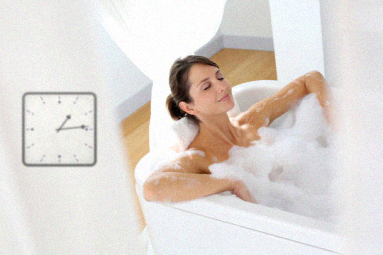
1:14
